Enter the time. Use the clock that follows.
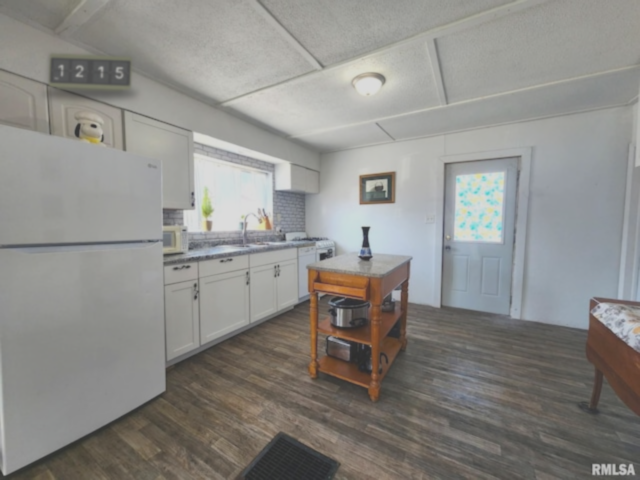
12:15
